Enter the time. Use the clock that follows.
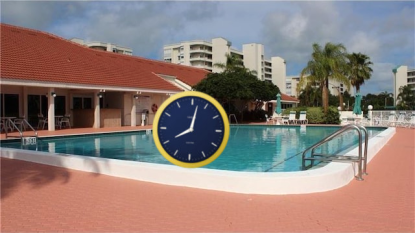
8:02
